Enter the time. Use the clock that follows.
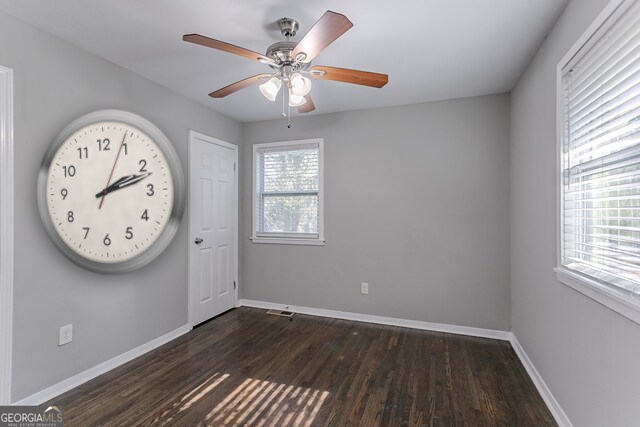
2:12:04
